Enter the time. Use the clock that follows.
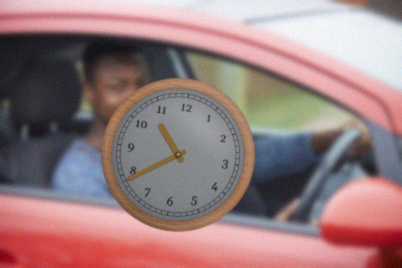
10:39
